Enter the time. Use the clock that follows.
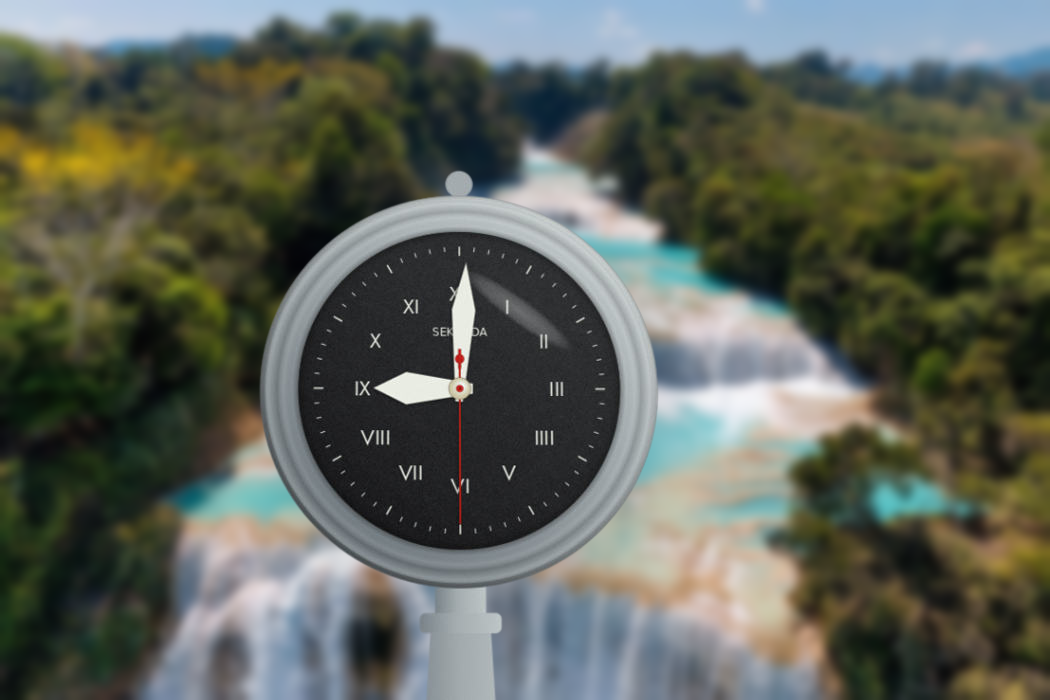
9:00:30
